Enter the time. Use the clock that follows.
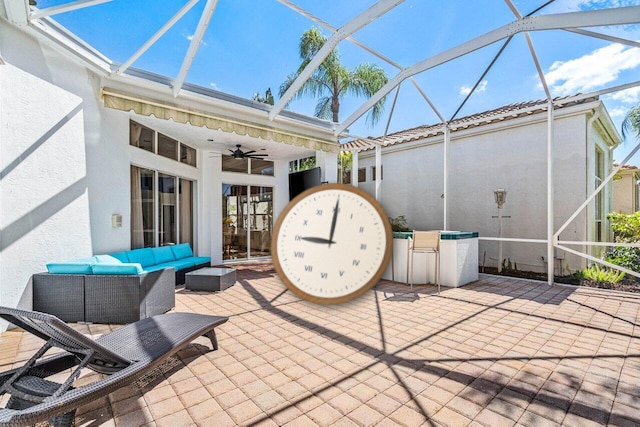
9:00
